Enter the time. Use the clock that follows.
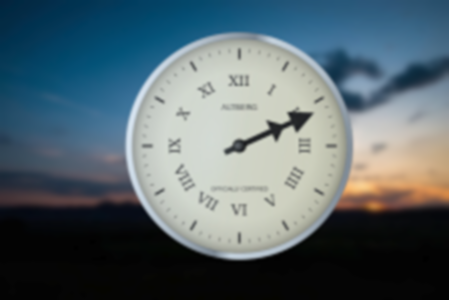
2:11
